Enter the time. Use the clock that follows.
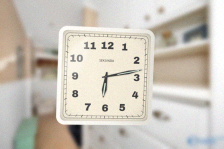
6:13
